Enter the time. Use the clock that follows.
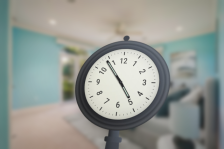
4:54
